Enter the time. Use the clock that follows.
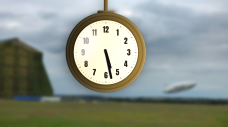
5:28
